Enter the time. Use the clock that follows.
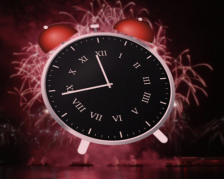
11:44
